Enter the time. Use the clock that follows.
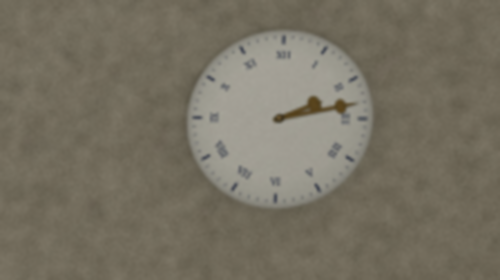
2:13
